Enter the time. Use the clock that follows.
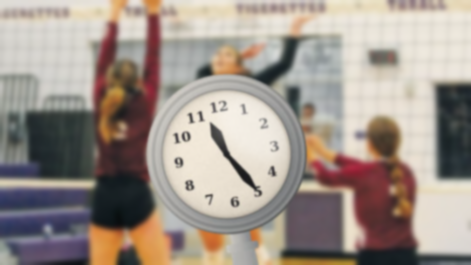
11:25
